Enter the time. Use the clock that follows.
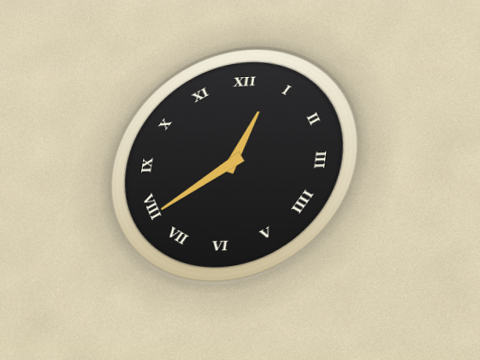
12:39
